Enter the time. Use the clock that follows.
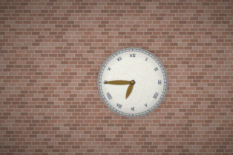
6:45
